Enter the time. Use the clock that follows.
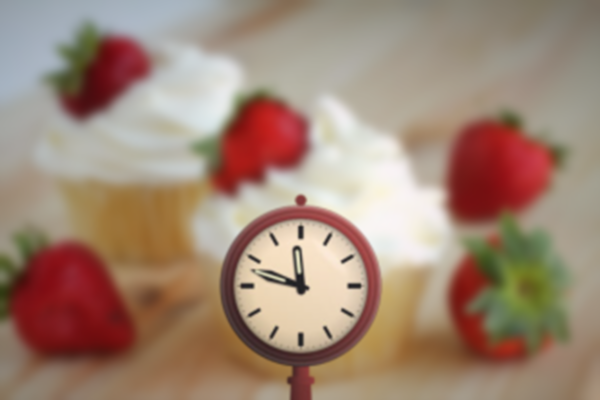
11:48
